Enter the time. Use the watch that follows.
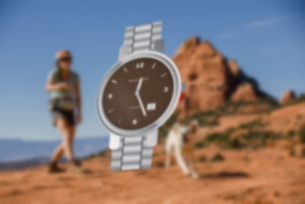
12:26
